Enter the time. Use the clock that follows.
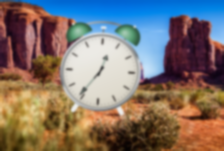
12:36
